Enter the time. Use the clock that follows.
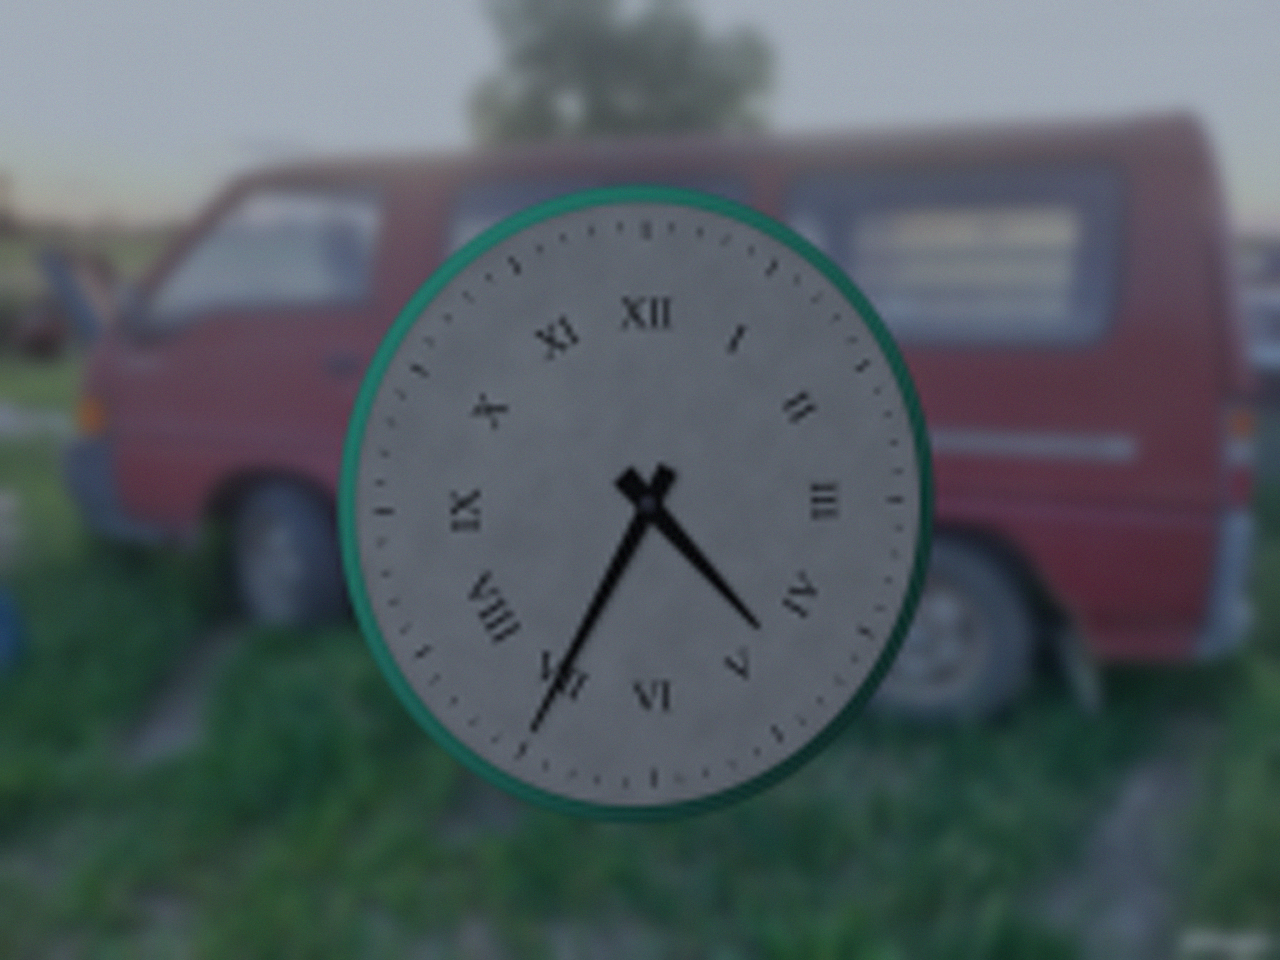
4:35
